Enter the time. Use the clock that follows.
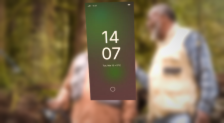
14:07
